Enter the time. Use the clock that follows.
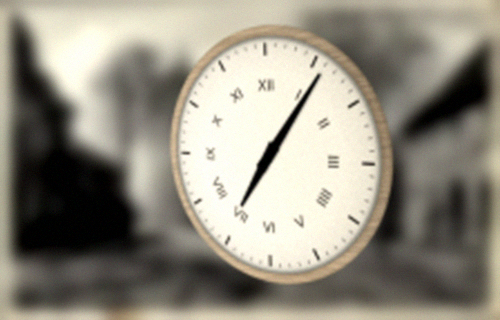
7:06
